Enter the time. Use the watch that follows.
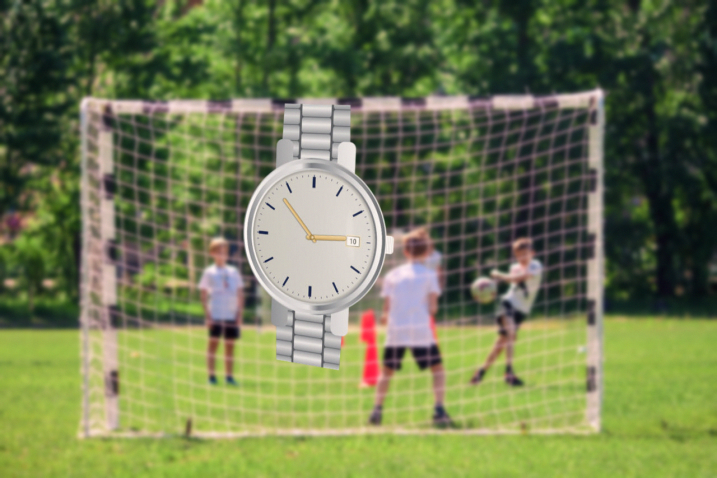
2:53
